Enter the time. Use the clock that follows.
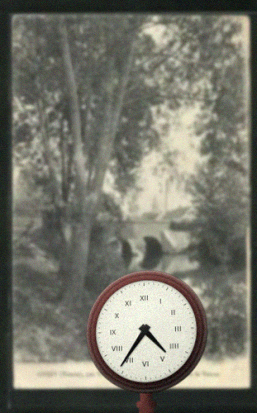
4:36
